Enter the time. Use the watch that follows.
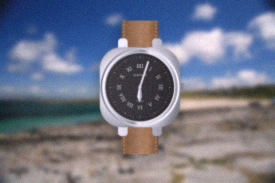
6:03
